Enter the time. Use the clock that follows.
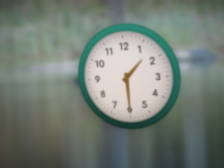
1:30
